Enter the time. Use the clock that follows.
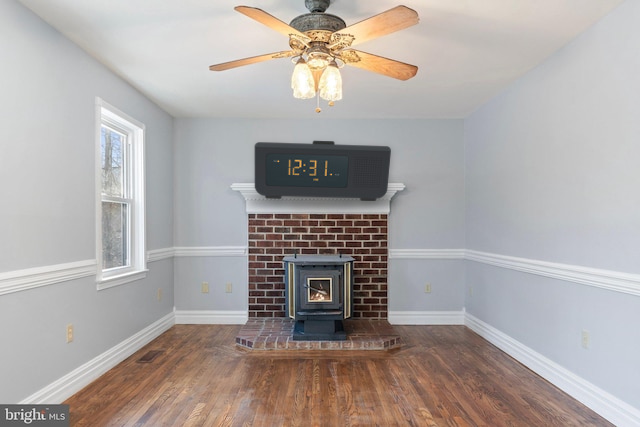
12:31
